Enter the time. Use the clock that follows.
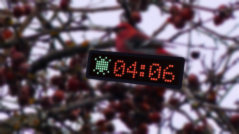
4:06
